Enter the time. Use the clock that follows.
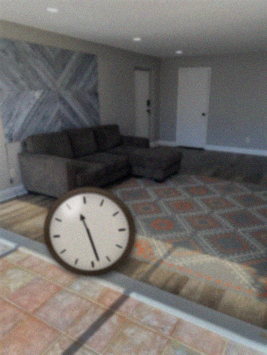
11:28
